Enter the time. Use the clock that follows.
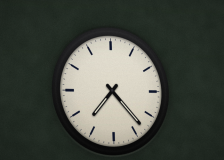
7:23
